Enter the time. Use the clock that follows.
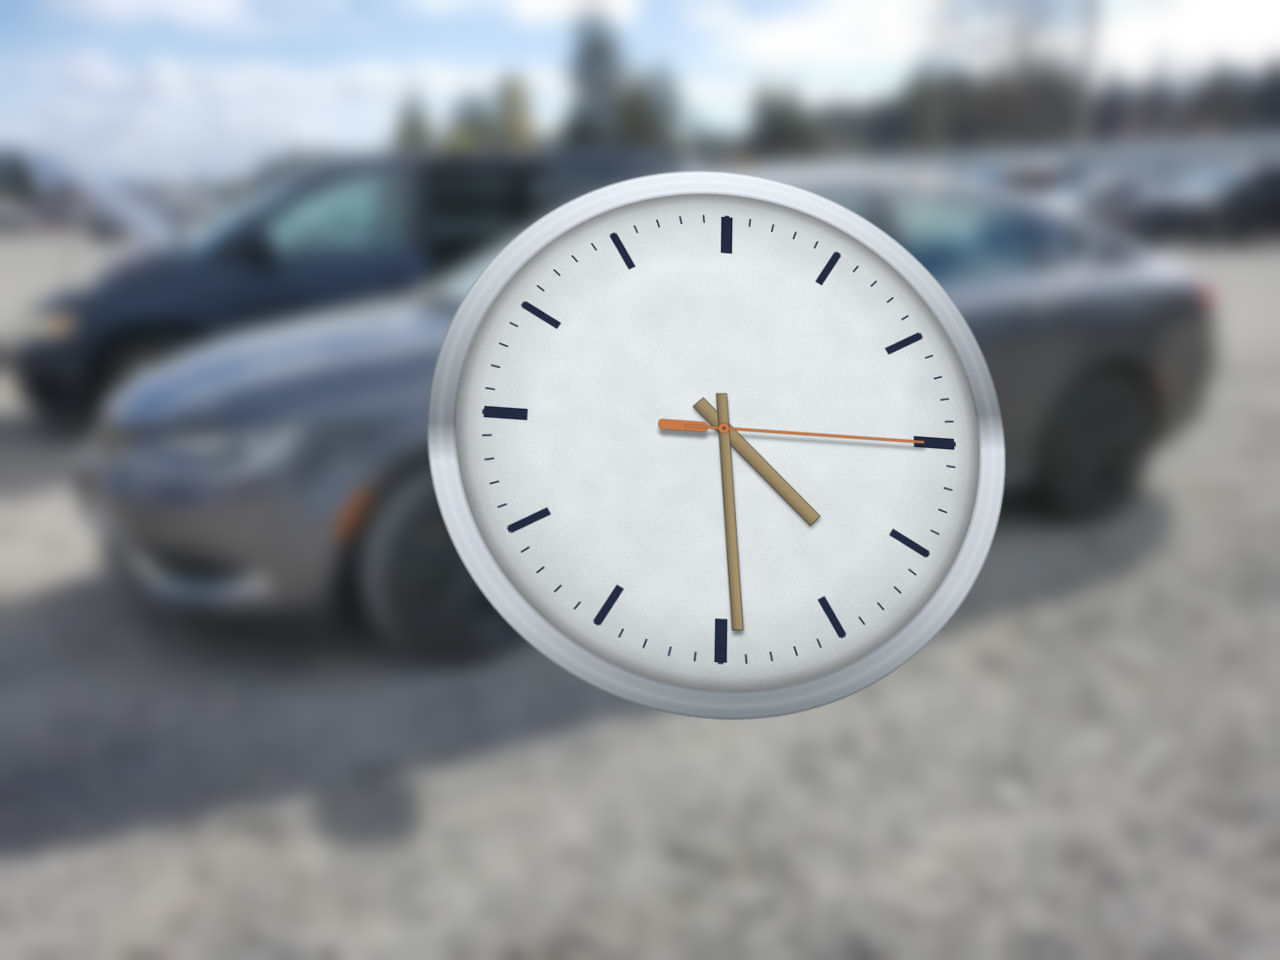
4:29:15
